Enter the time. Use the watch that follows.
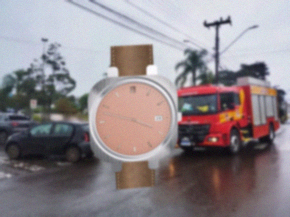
3:48
